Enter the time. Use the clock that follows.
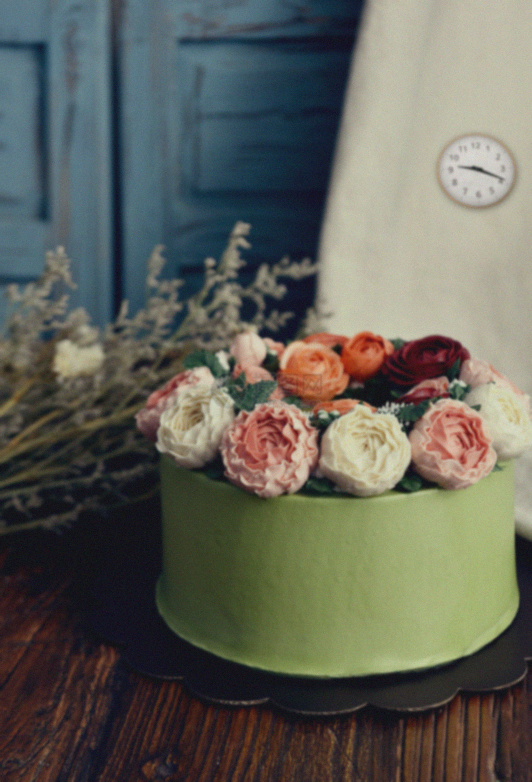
9:19
